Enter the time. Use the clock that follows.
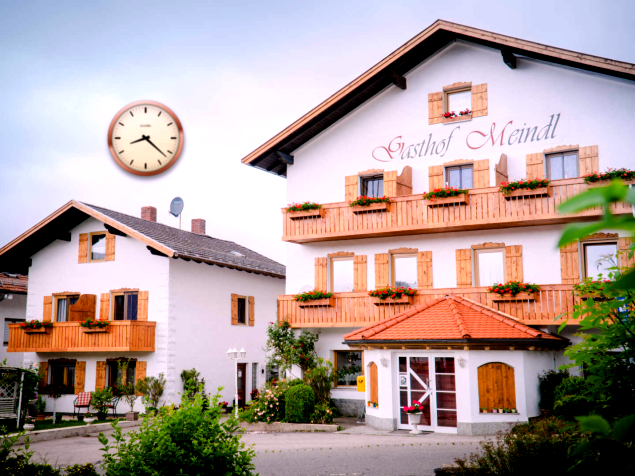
8:22
